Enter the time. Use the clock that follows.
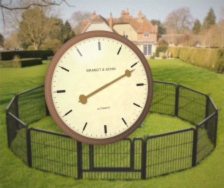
8:11
